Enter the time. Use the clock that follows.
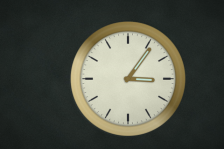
3:06
